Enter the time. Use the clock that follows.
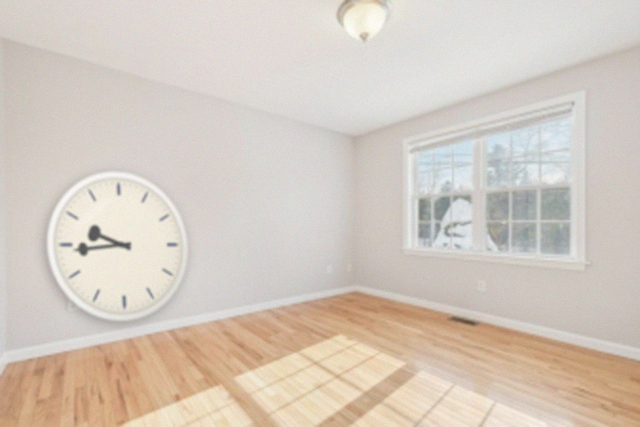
9:44
